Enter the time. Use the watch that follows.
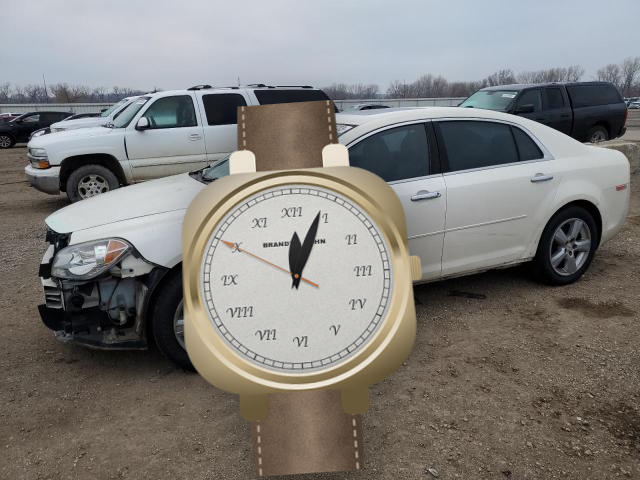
12:03:50
